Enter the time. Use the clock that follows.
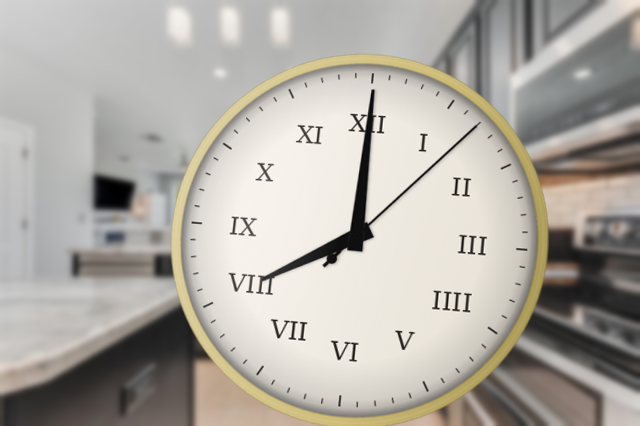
8:00:07
